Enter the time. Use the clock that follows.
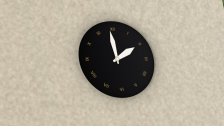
1:59
